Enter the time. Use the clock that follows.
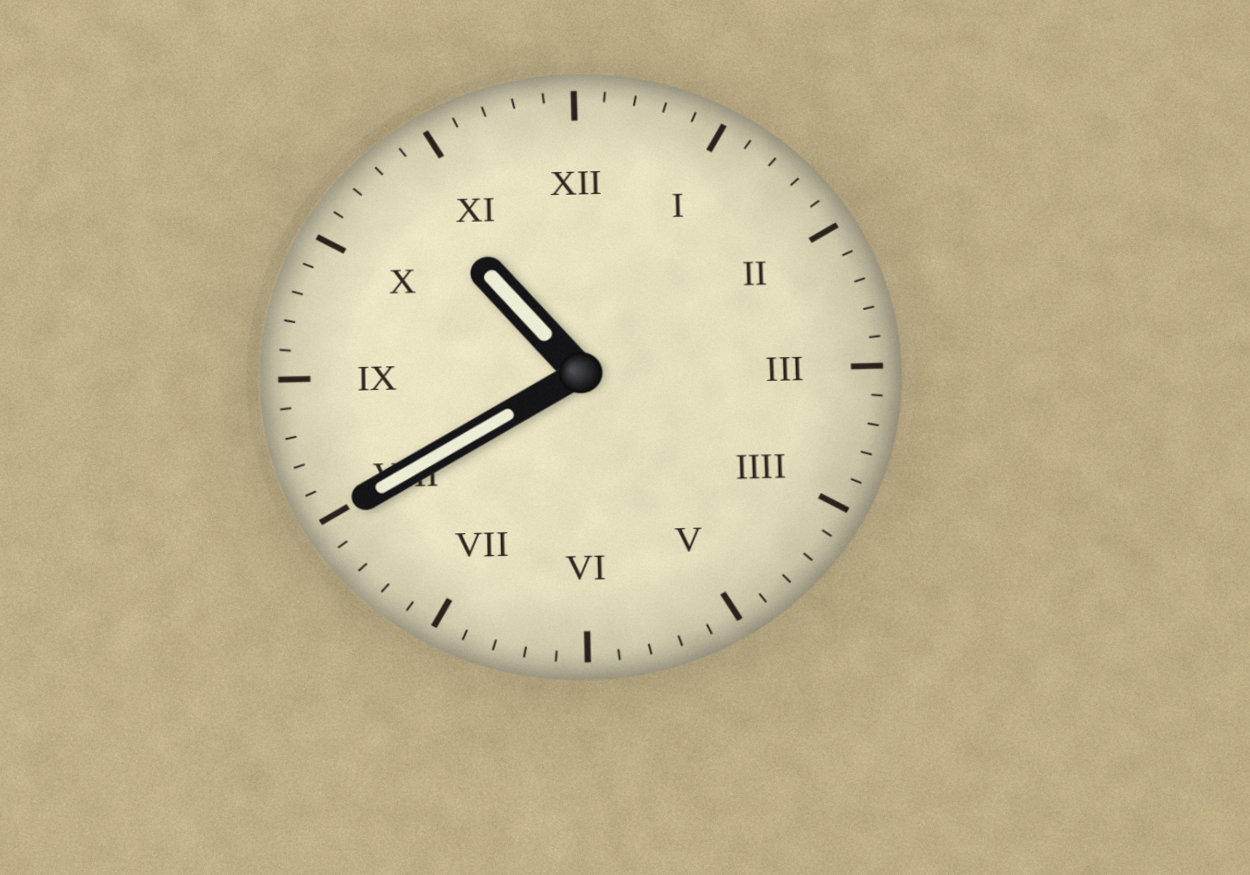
10:40
